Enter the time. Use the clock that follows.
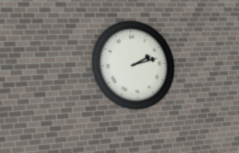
2:13
